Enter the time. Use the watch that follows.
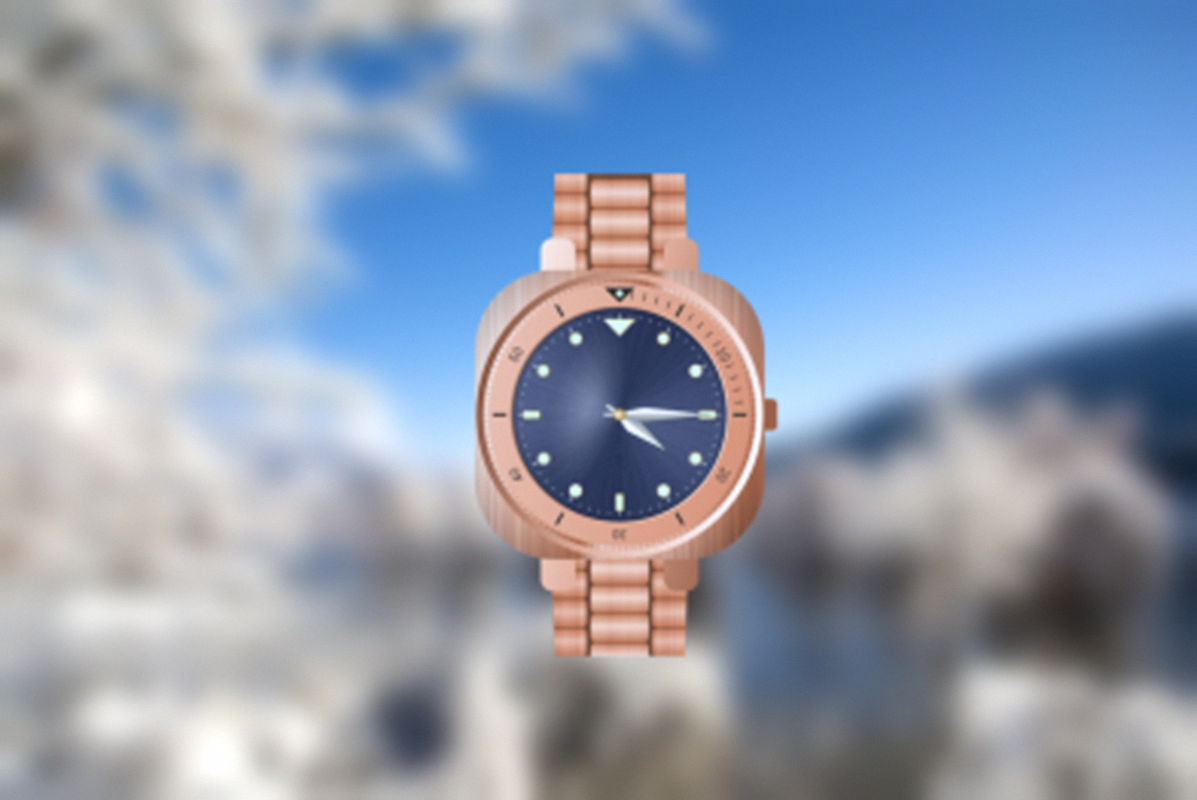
4:15
